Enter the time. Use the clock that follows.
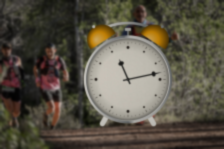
11:13
